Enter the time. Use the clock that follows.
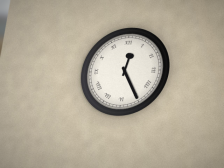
12:25
